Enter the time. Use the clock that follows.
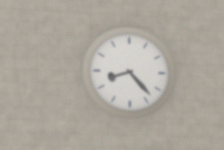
8:23
